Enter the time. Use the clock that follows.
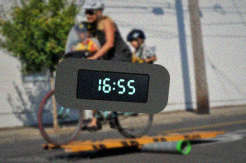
16:55
